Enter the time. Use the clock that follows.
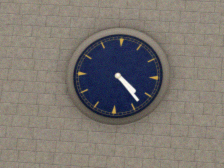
4:23
